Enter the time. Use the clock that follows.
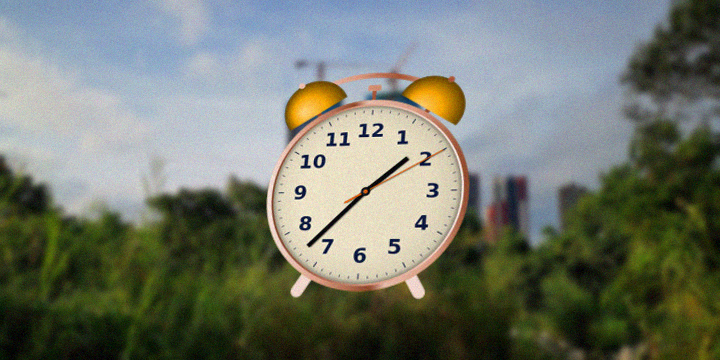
1:37:10
